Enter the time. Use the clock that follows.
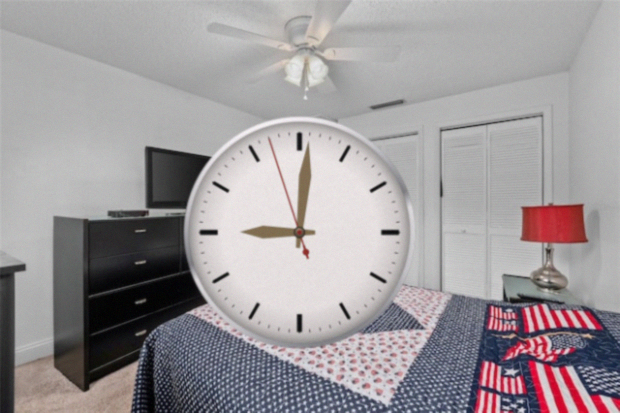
9:00:57
